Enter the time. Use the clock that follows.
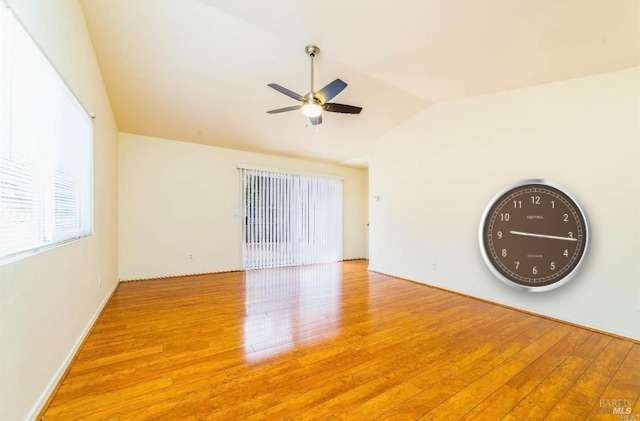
9:16
